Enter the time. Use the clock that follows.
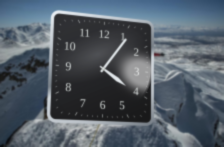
4:06
